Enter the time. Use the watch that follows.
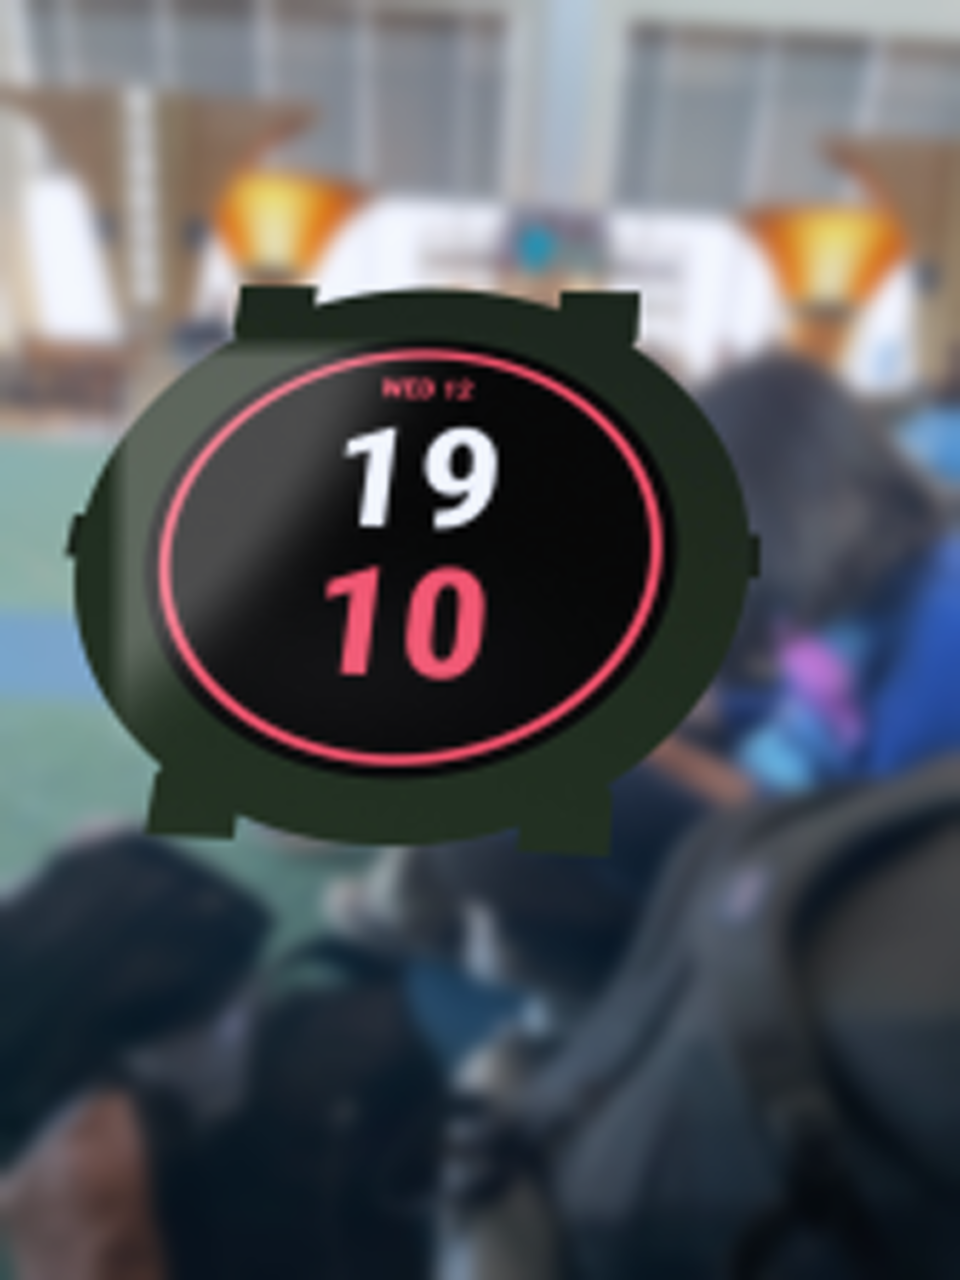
19:10
